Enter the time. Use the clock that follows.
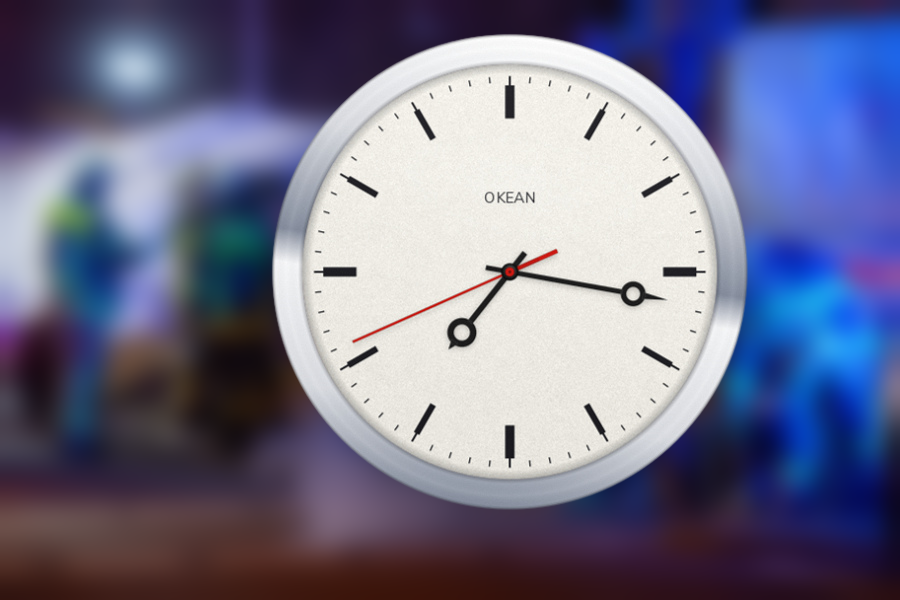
7:16:41
